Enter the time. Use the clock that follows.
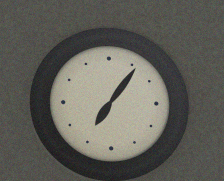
7:06
